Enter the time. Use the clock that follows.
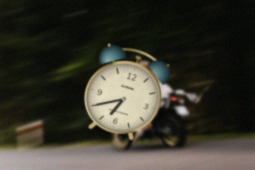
6:40
